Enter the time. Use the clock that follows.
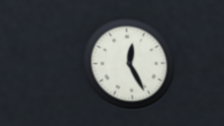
12:26
